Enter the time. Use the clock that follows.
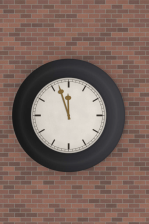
11:57
